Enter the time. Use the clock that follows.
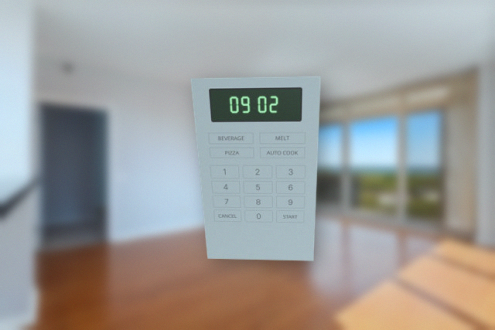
9:02
